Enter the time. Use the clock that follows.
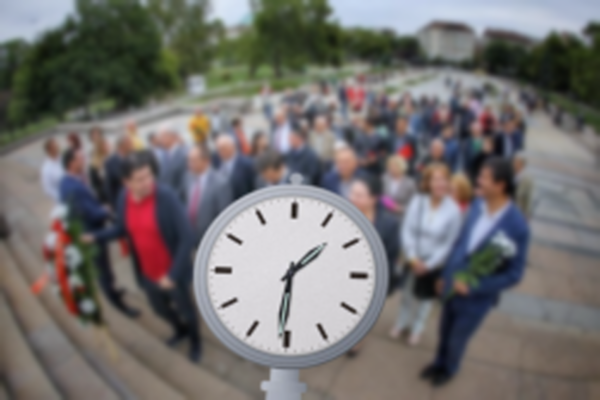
1:31
